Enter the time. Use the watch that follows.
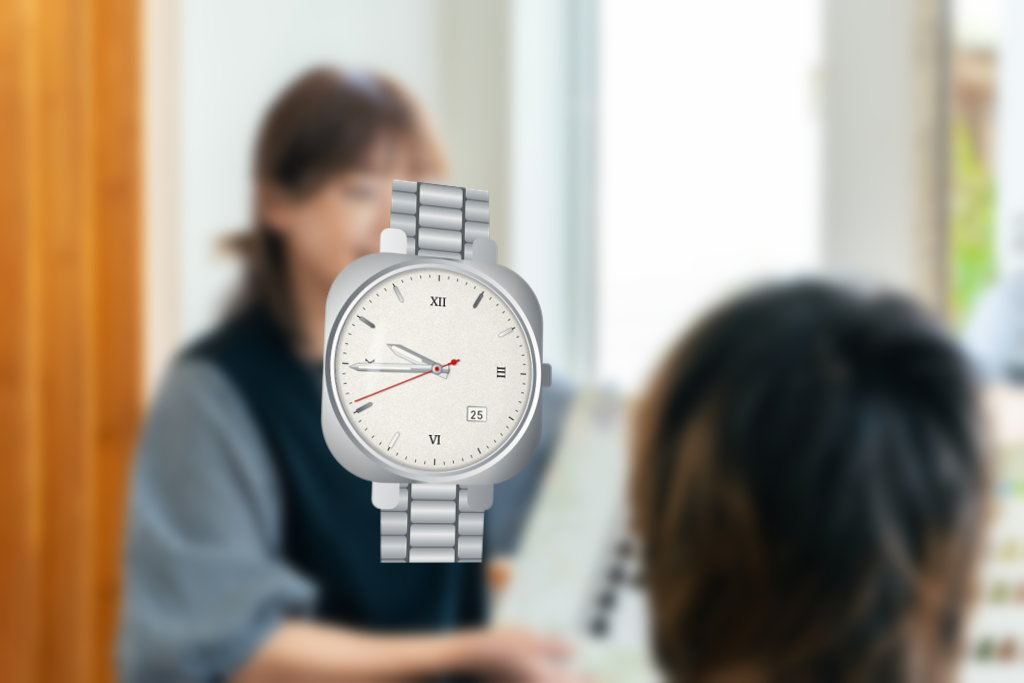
9:44:41
